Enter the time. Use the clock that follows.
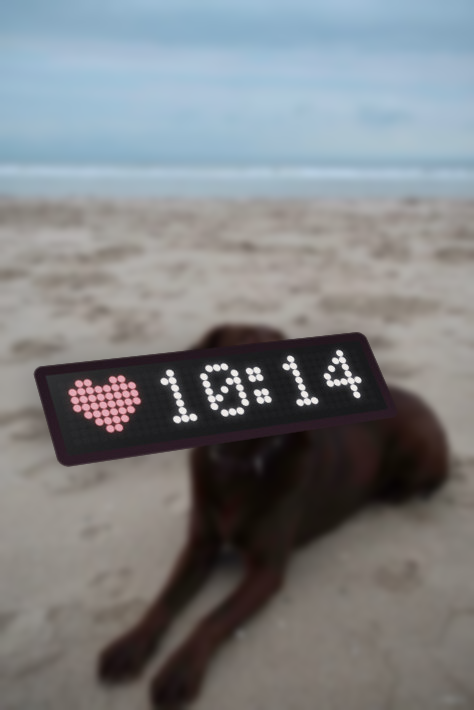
10:14
